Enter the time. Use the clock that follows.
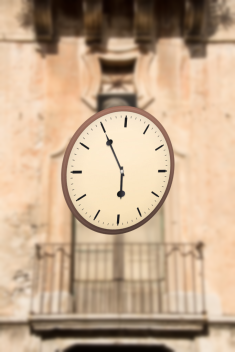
5:55
